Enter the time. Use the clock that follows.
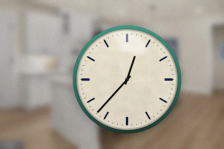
12:37
